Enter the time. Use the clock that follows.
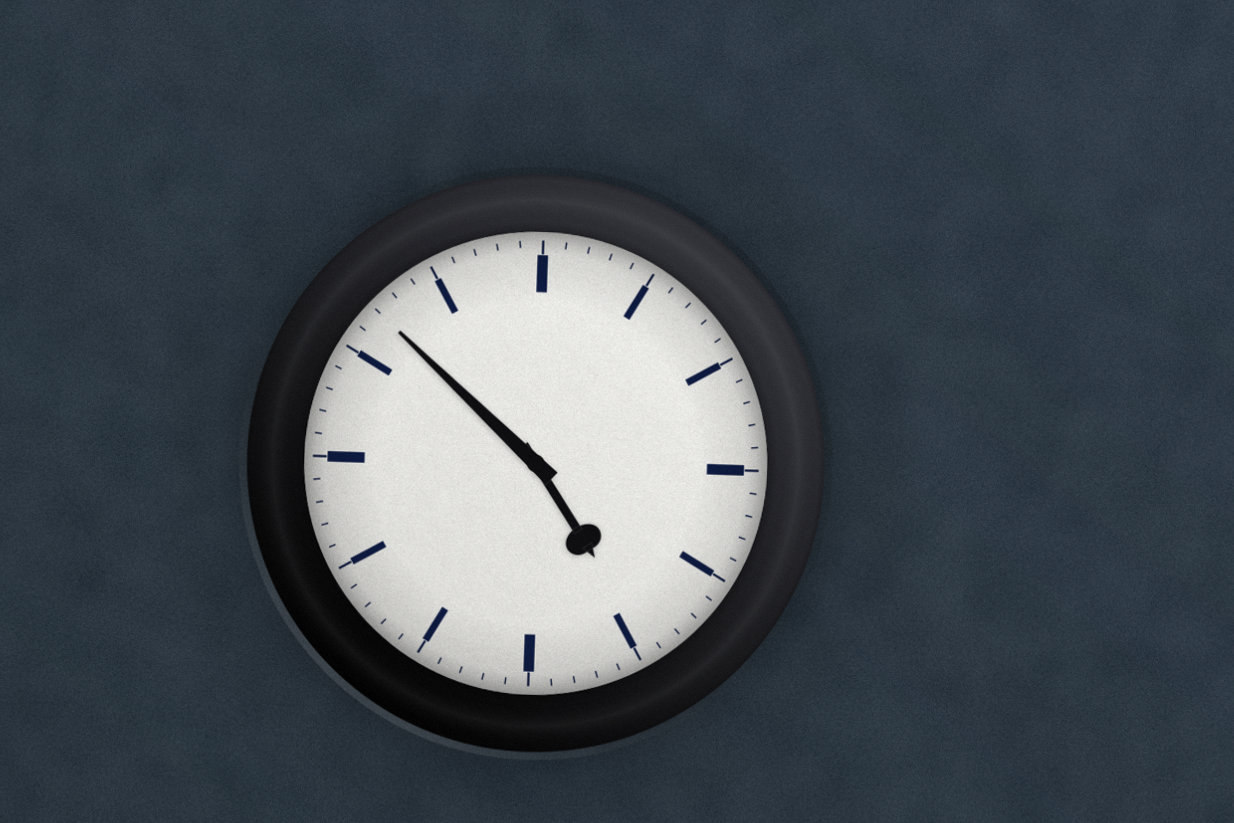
4:52
